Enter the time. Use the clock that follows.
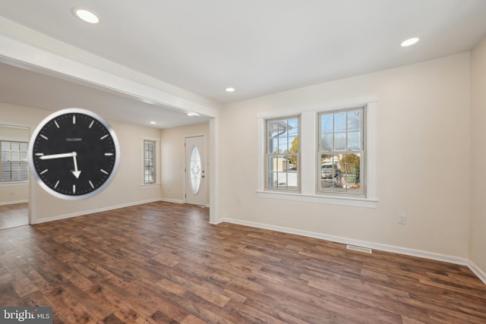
5:44
